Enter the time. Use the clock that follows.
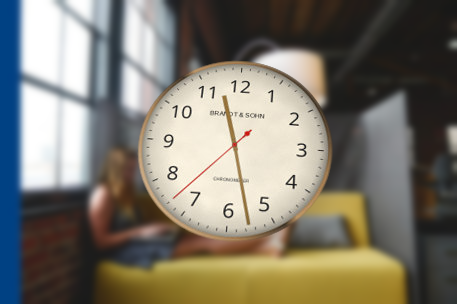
11:27:37
